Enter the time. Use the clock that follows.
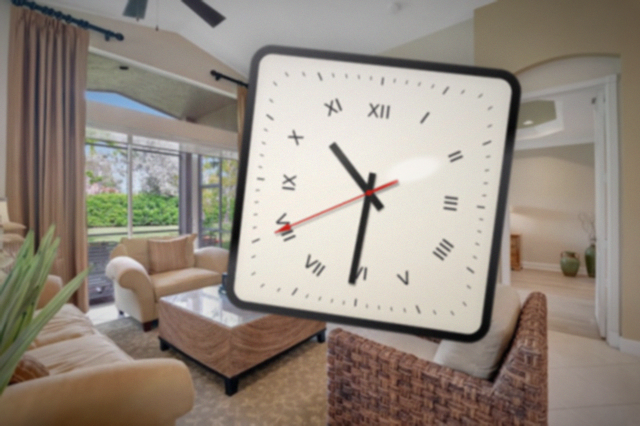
10:30:40
